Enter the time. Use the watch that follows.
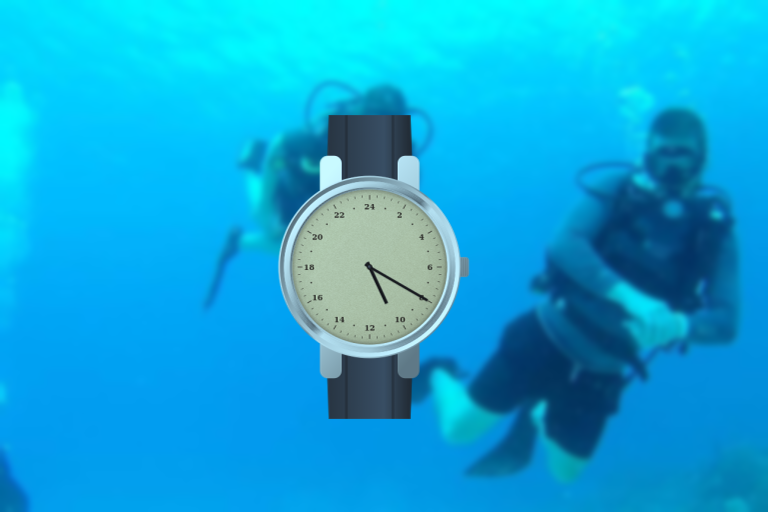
10:20
